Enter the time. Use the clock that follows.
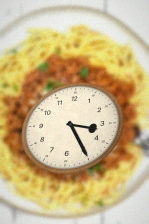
3:25
